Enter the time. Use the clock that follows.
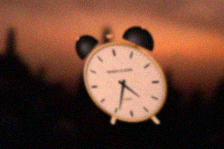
4:34
